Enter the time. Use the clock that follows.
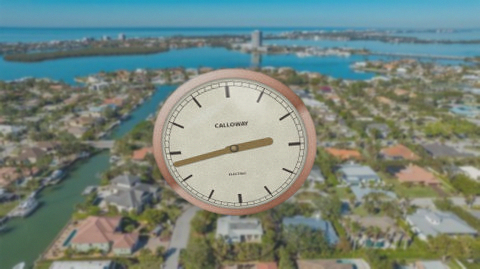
2:43
